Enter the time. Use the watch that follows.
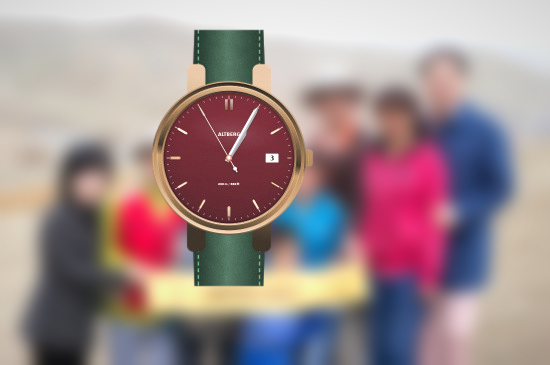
1:04:55
